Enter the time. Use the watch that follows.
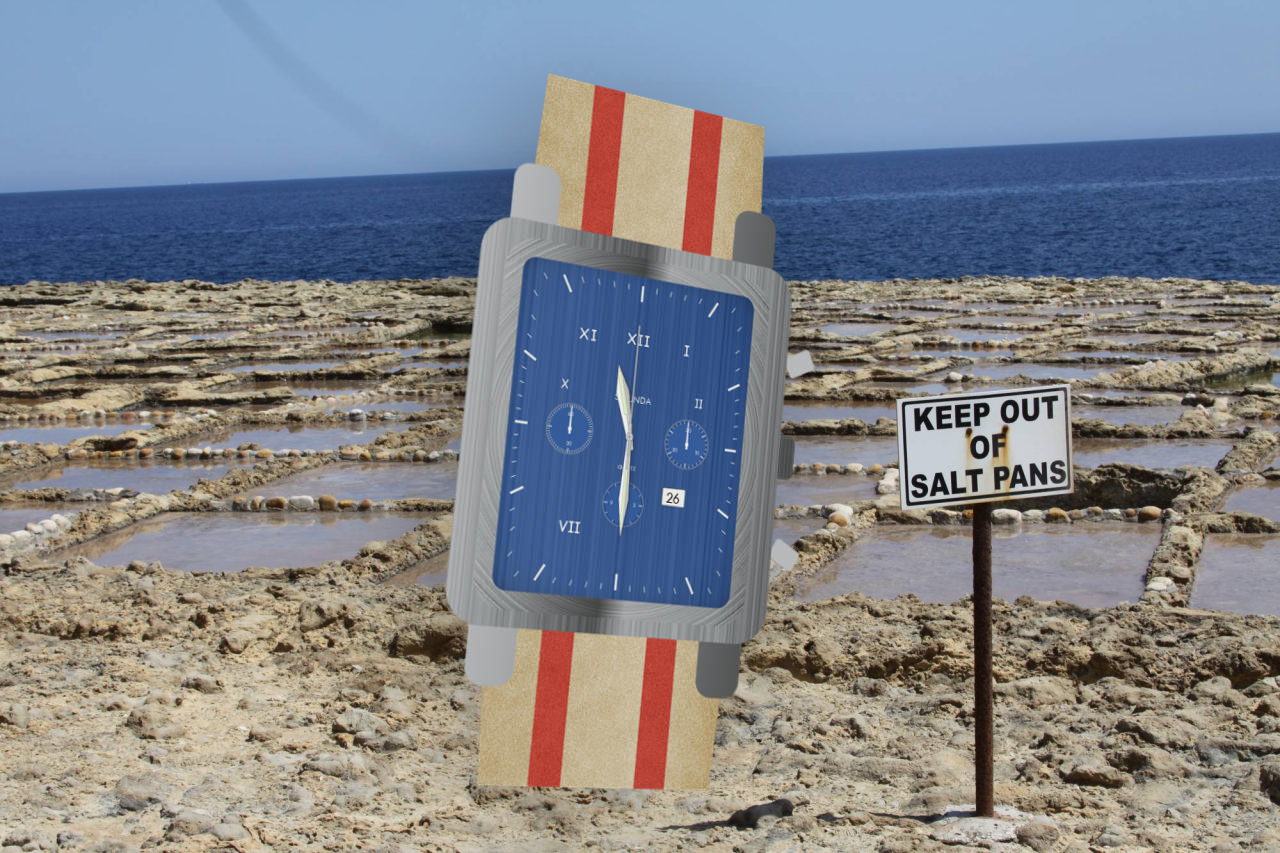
11:30
